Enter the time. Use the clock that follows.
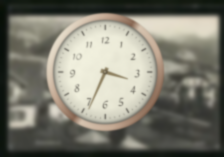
3:34
